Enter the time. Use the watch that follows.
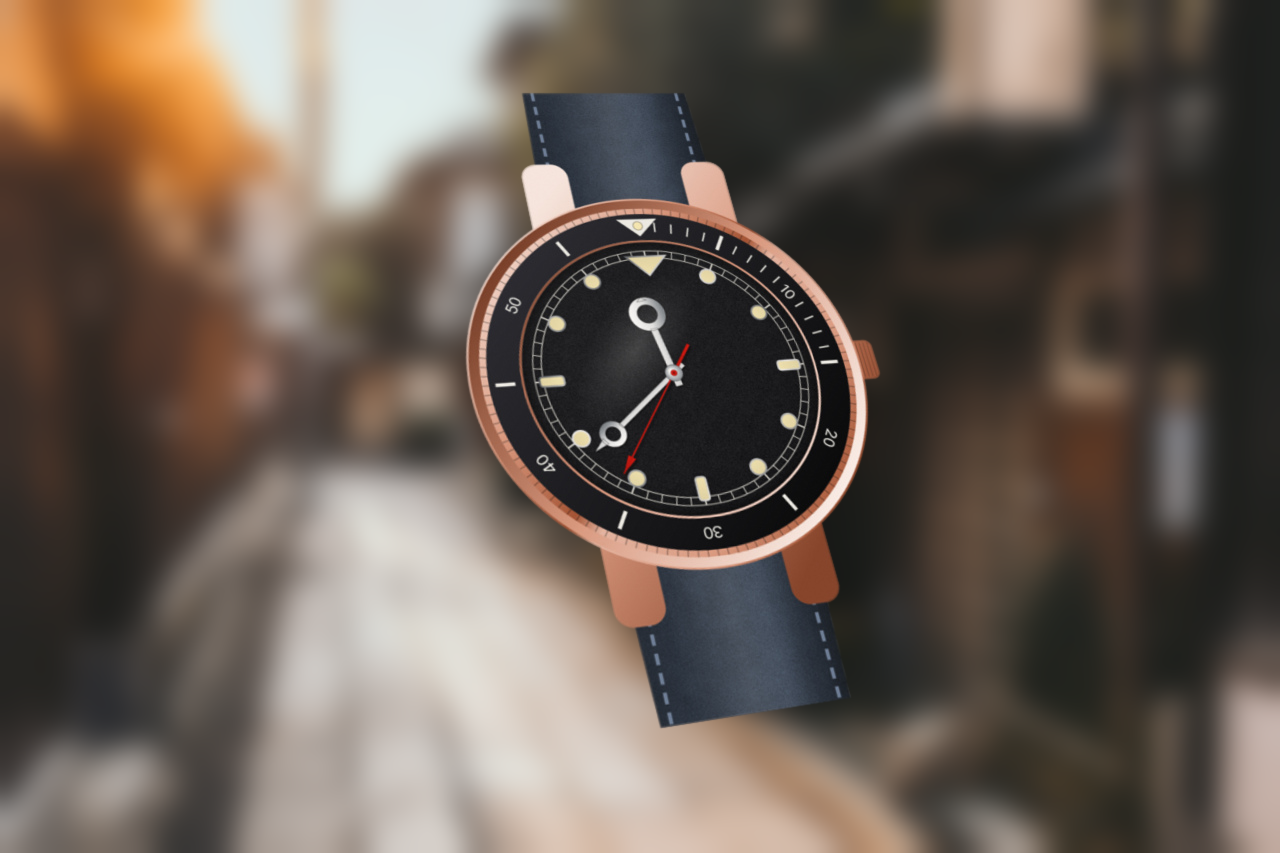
11:38:36
